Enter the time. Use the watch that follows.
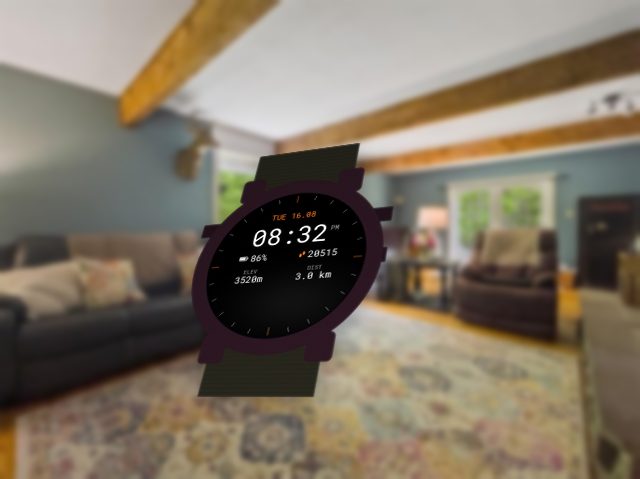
8:32
